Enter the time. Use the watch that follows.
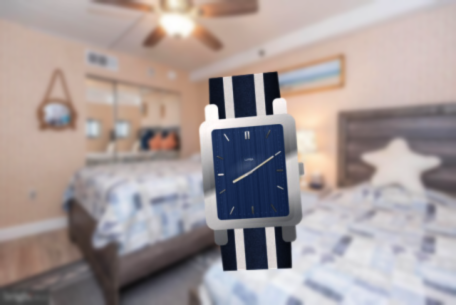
8:10
